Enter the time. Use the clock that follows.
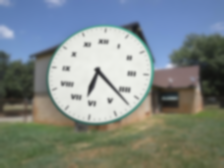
6:22
